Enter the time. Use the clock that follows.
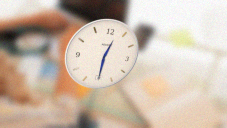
12:30
